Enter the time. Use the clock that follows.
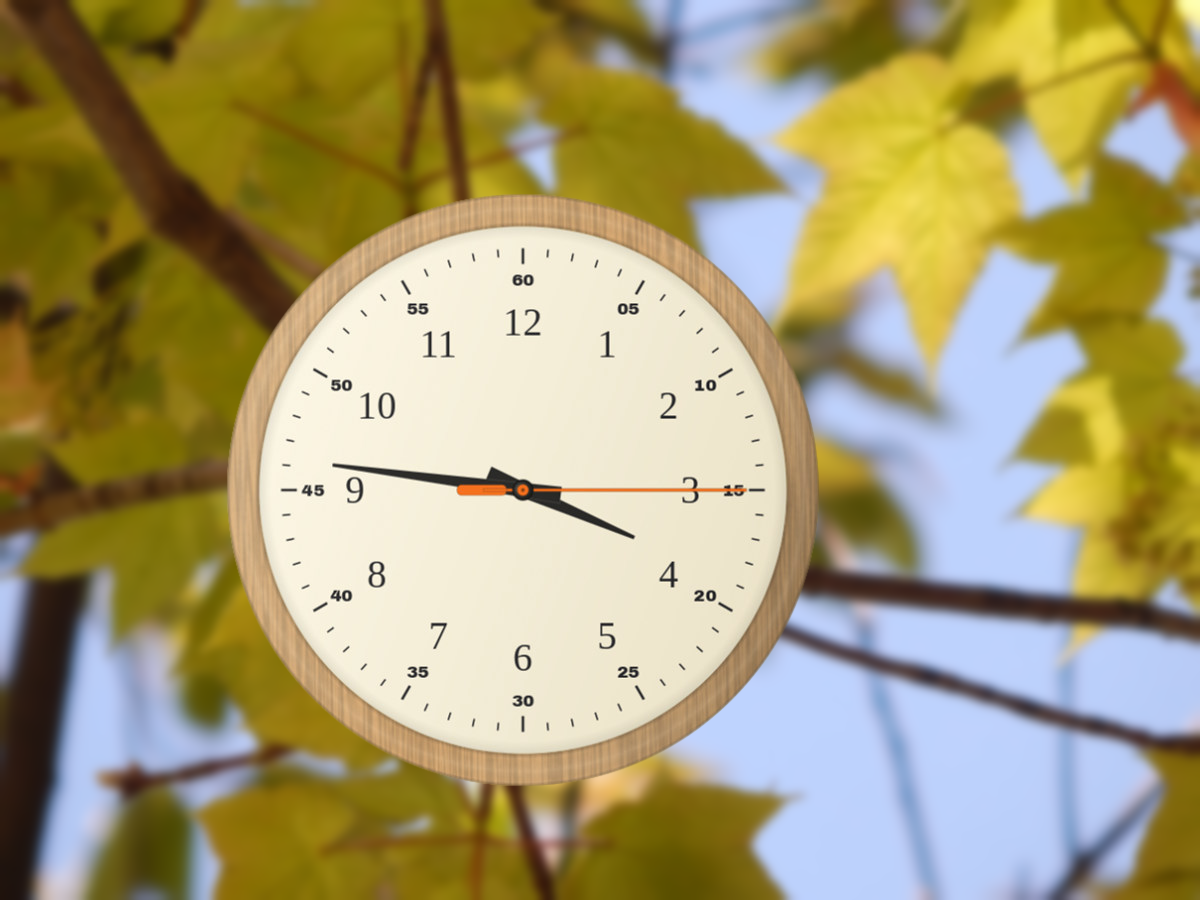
3:46:15
